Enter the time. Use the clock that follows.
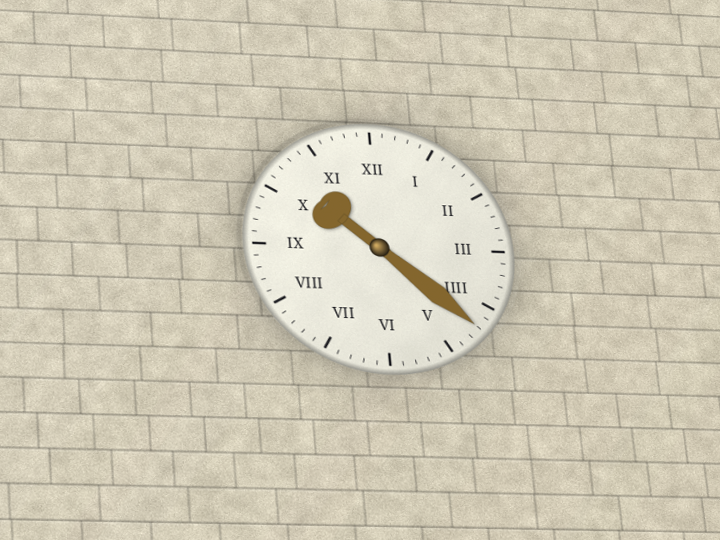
10:22
